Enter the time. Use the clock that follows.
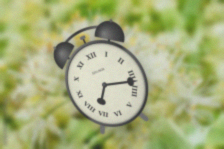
7:17
